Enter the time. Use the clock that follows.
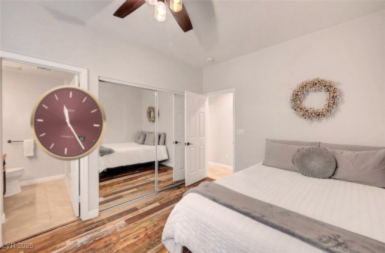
11:24
